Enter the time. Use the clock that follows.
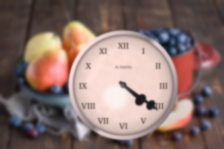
4:21
